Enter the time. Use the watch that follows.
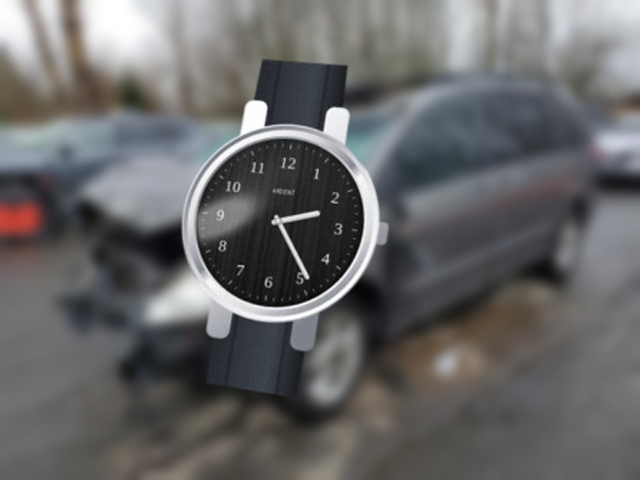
2:24
